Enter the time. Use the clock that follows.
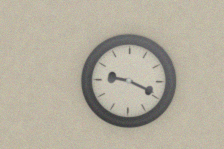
9:19
